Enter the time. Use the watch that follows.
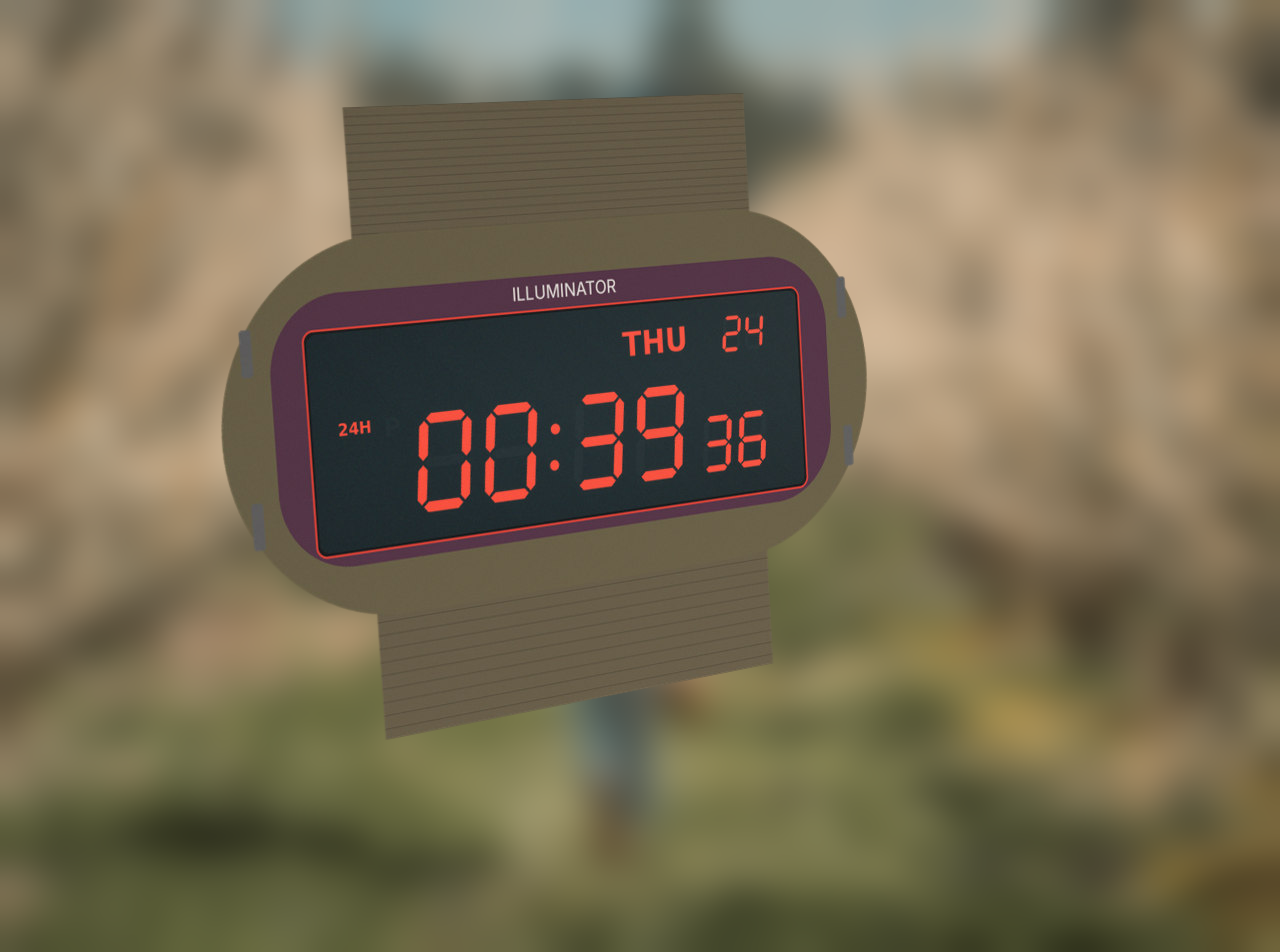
0:39:36
